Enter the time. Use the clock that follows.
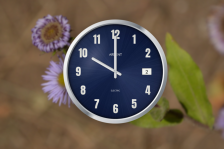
10:00
